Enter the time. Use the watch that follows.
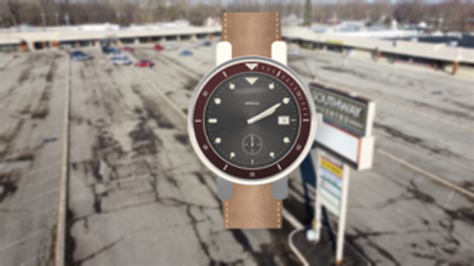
2:10
